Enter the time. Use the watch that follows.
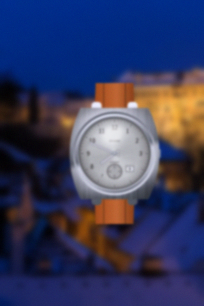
7:49
